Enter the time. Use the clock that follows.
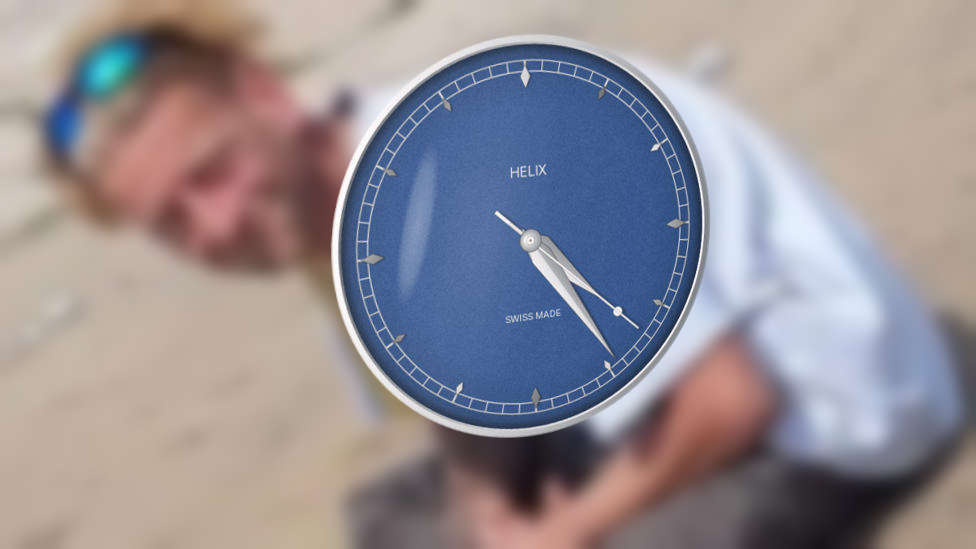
4:24:22
